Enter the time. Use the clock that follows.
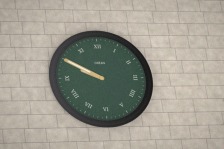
9:50
